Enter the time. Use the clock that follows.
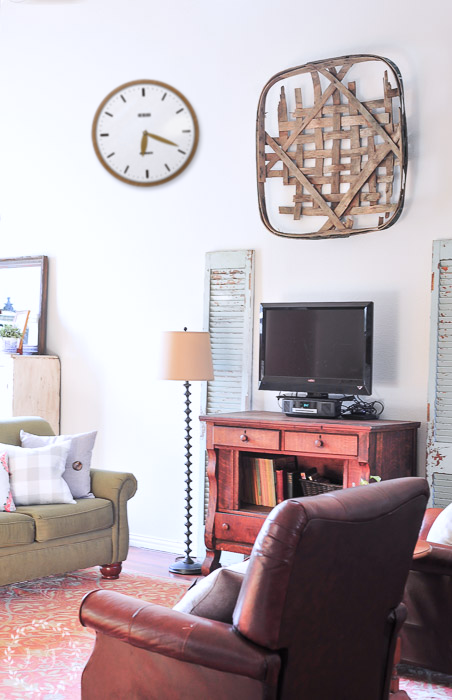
6:19
